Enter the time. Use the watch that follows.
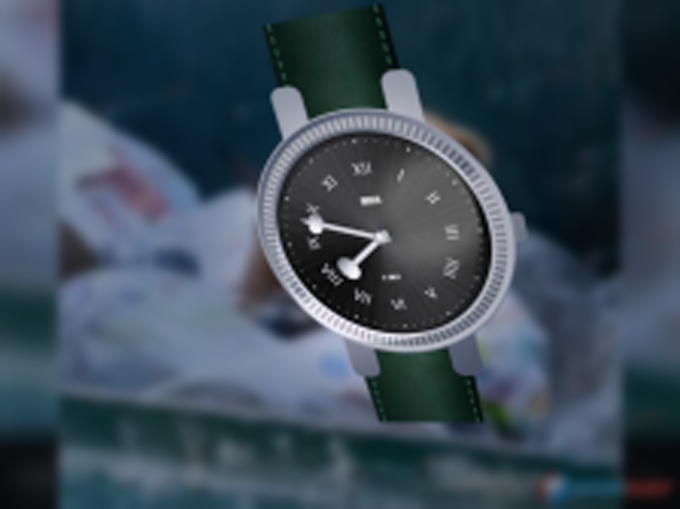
7:48
